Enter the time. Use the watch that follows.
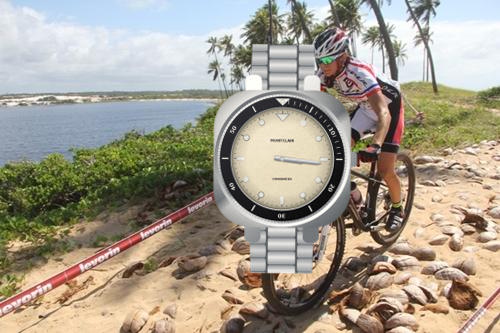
3:16
